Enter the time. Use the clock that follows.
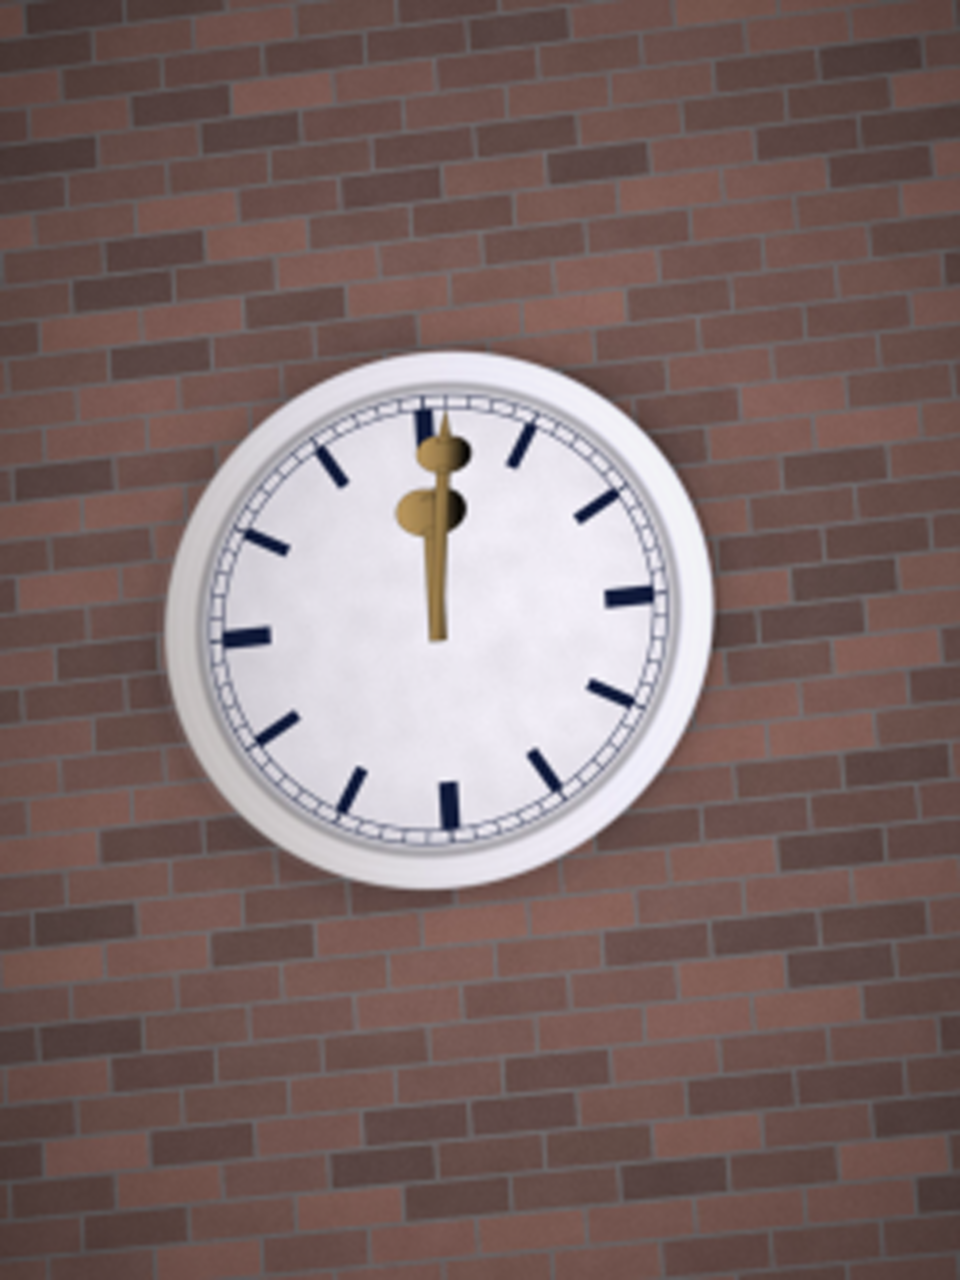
12:01
